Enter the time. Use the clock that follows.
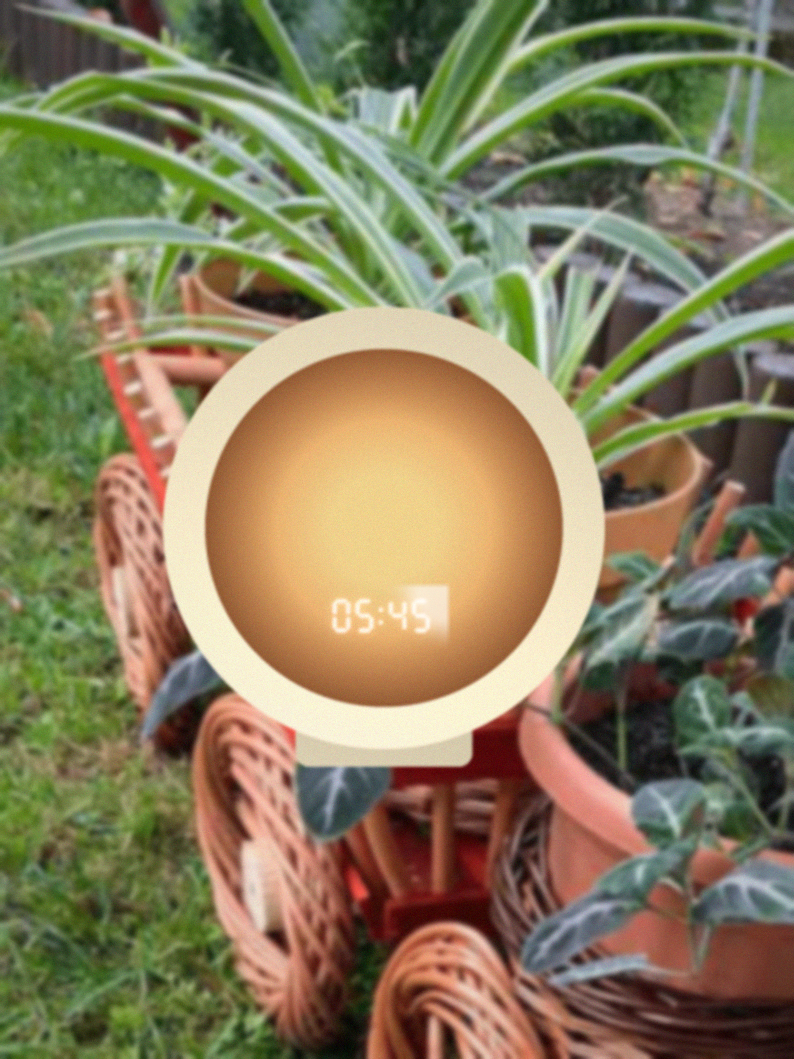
5:45
